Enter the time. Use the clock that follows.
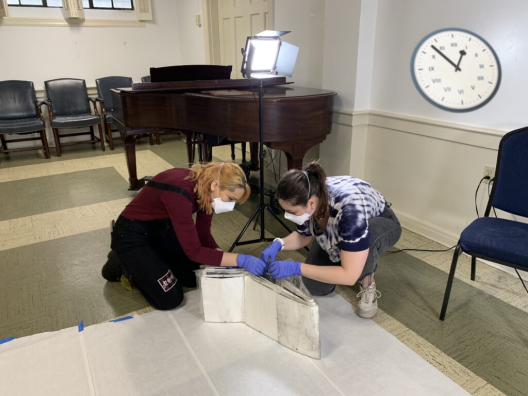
12:53
